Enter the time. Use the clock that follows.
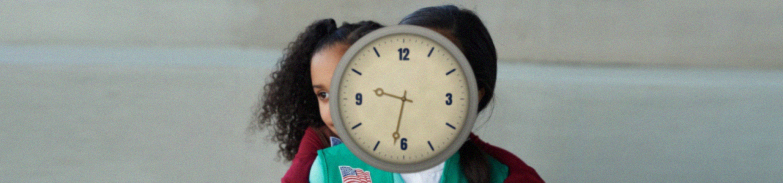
9:32
